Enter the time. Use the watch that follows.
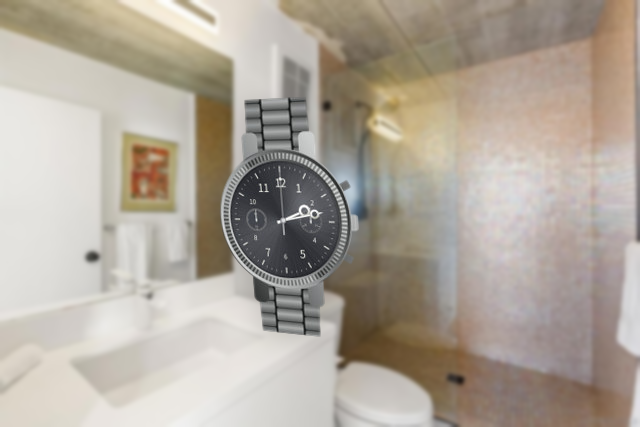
2:13
